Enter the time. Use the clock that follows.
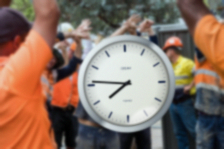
7:46
